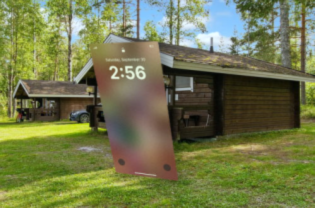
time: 2:56
